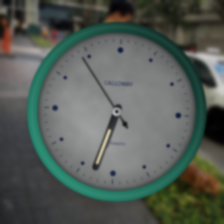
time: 6:32:54
